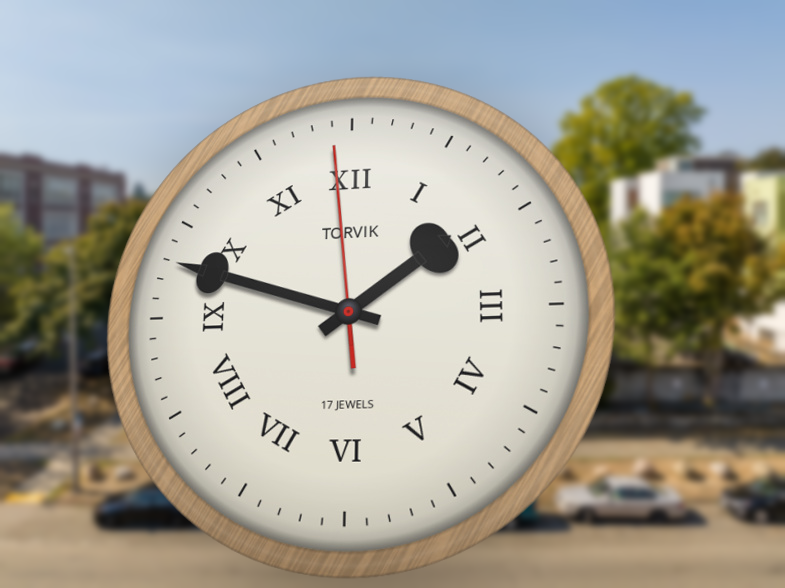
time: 1:47:59
